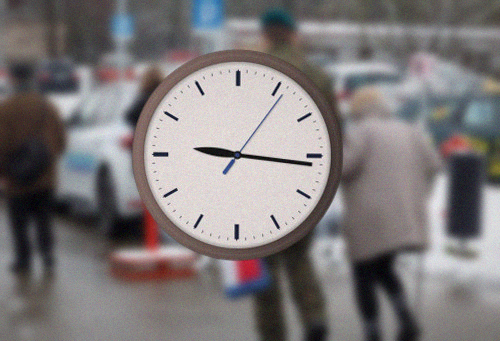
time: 9:16:06
